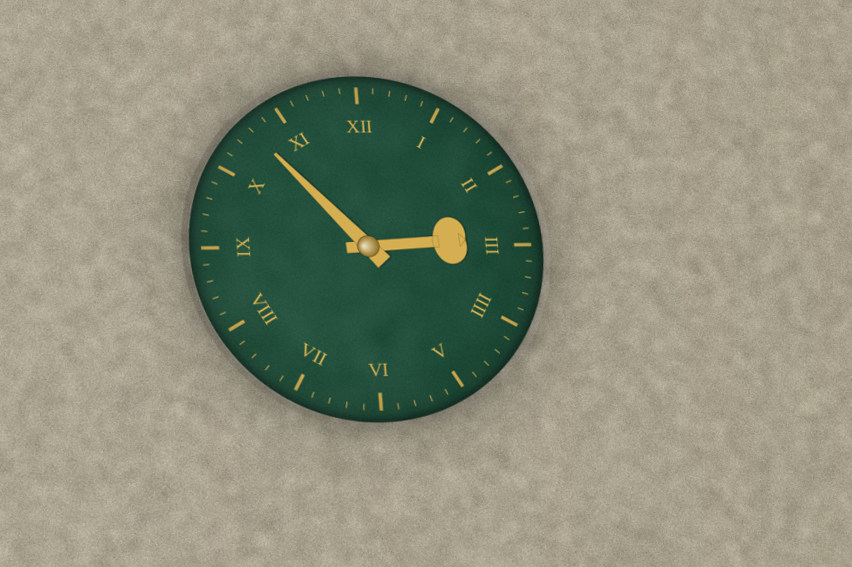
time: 2:53
